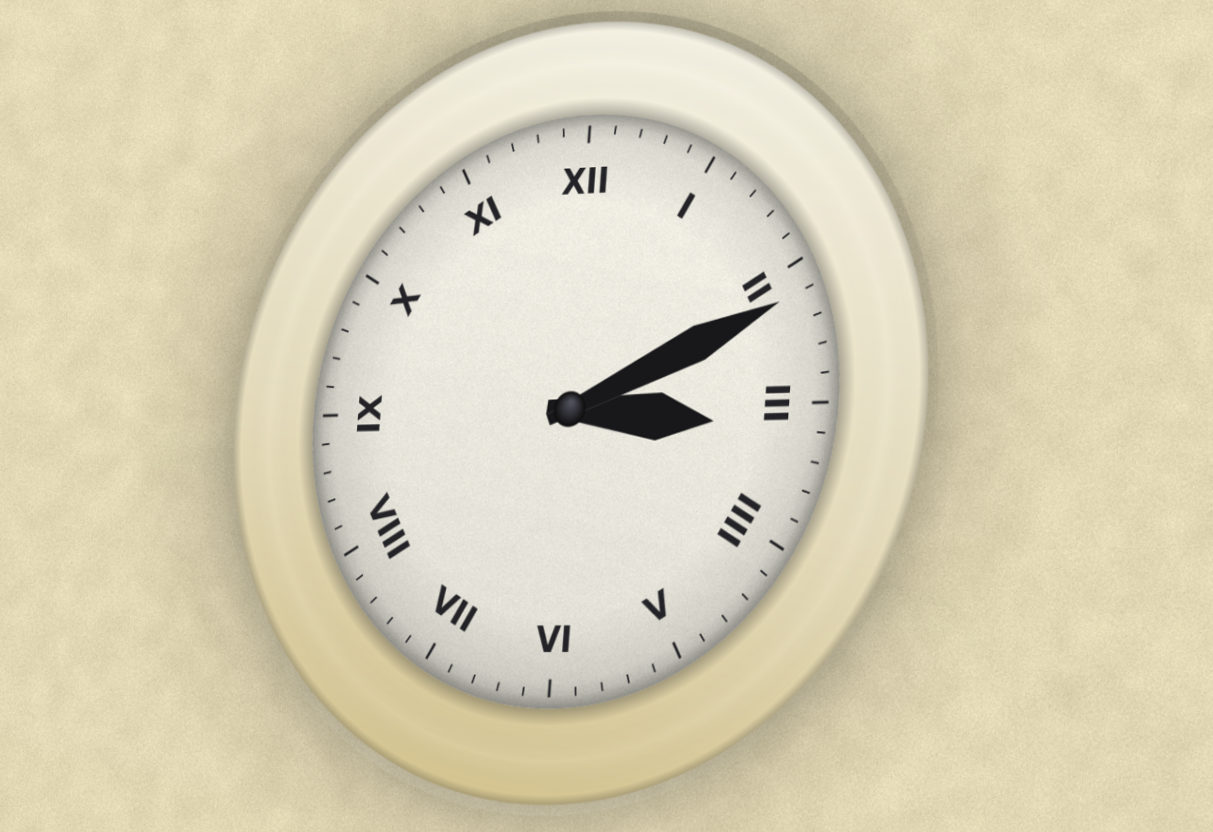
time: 3:11
